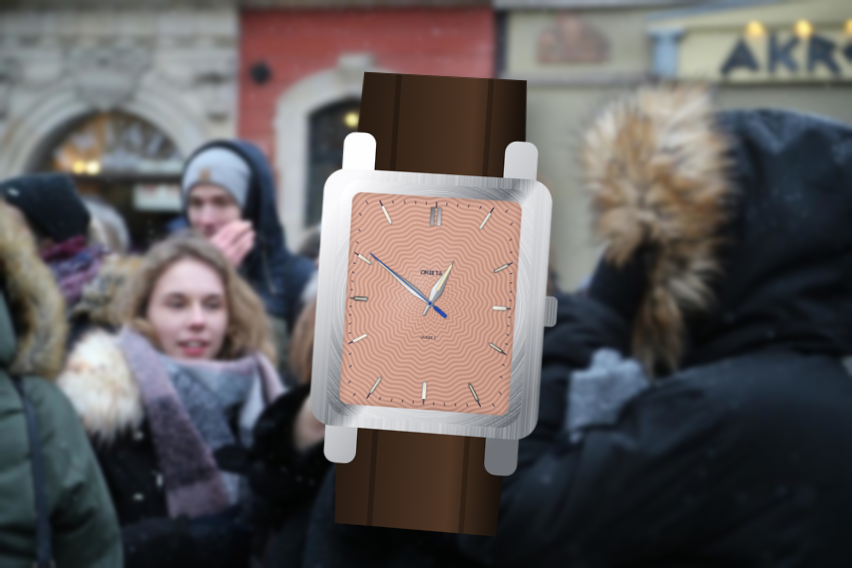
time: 12:50:51
